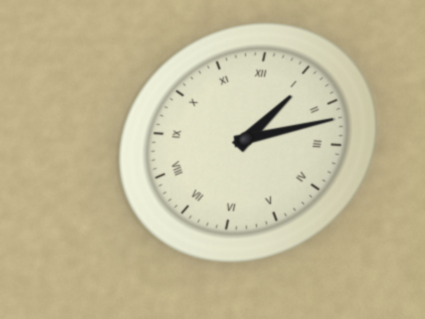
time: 1:12
